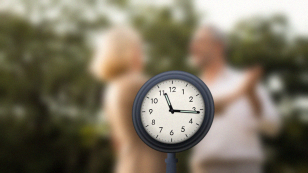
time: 11:16
